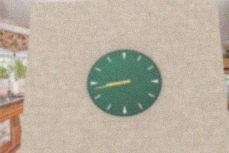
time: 8:43
